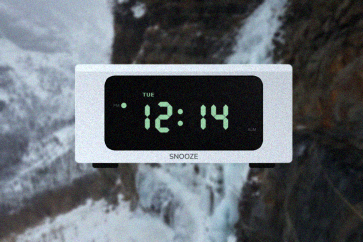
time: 12:14
